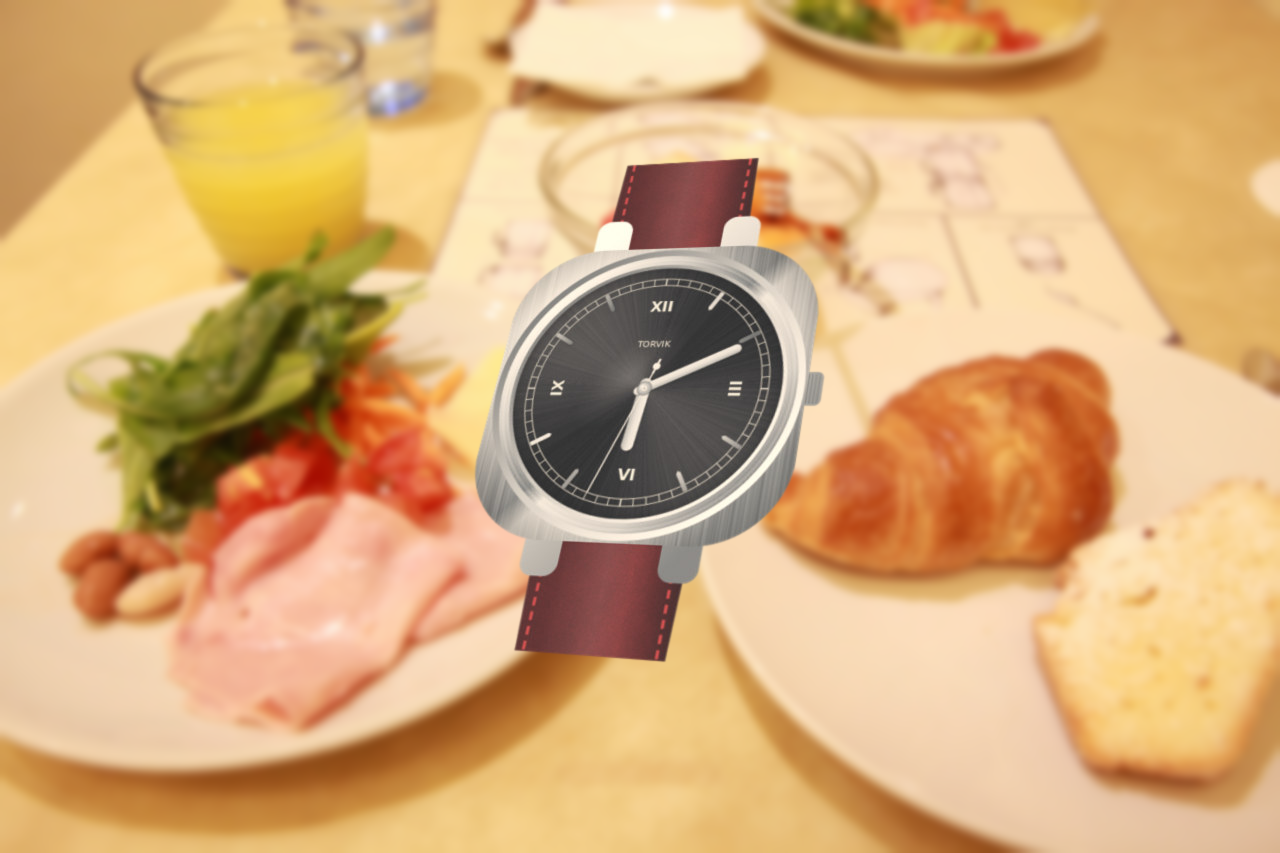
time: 6:10:33
